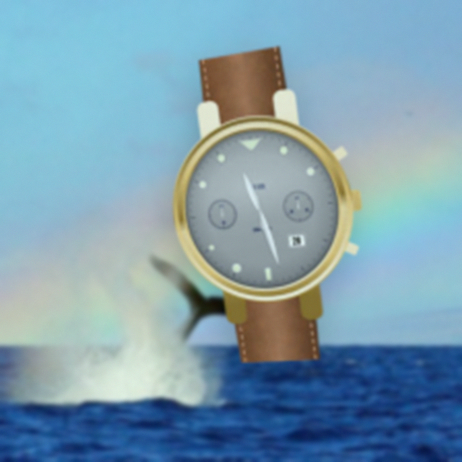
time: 11:28
